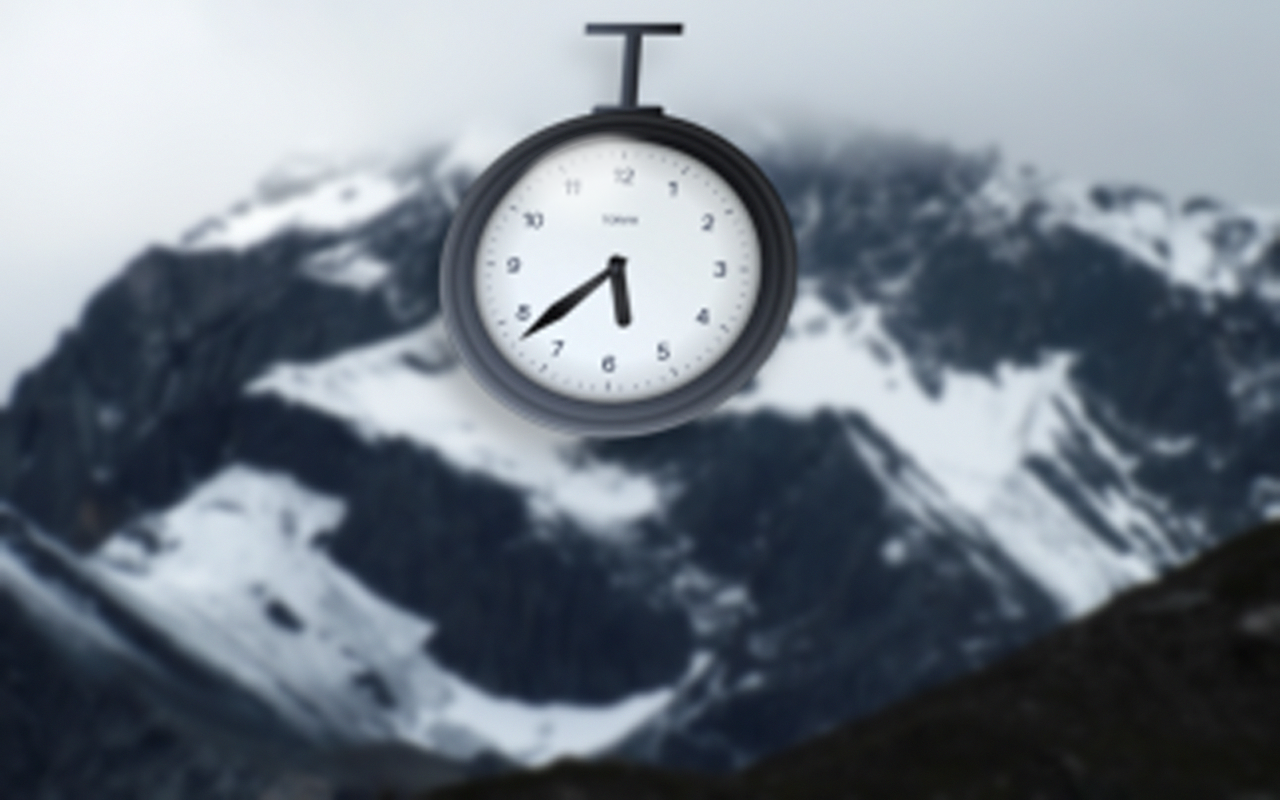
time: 5:38
